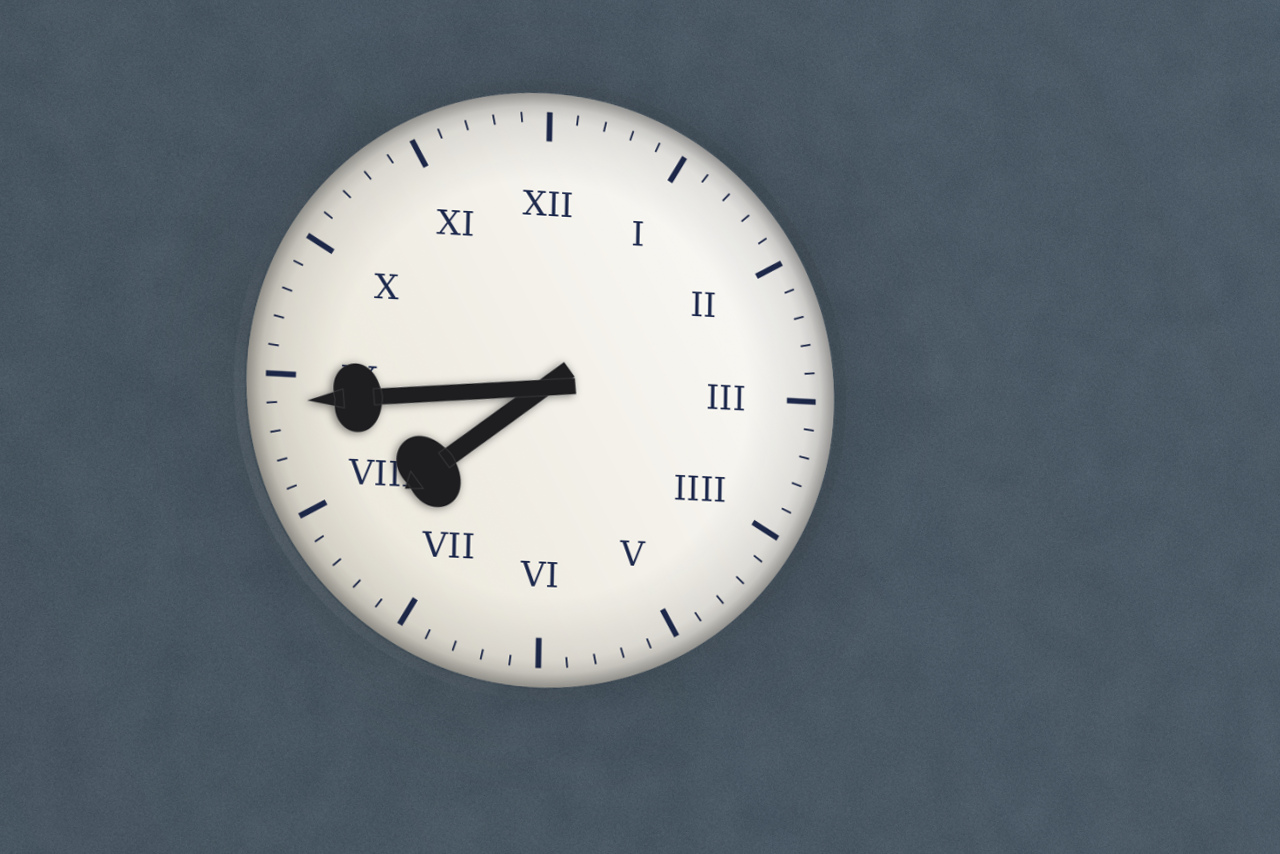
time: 7:44
